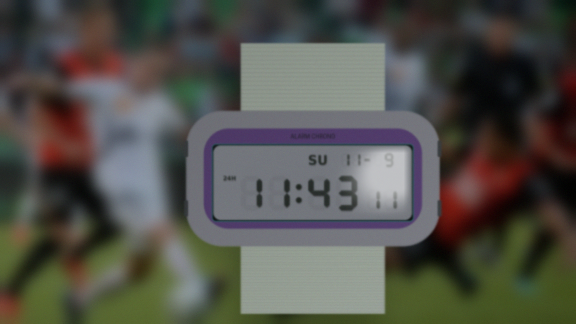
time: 11:43:11
